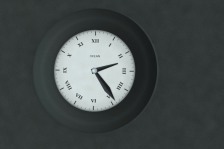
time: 2:24
